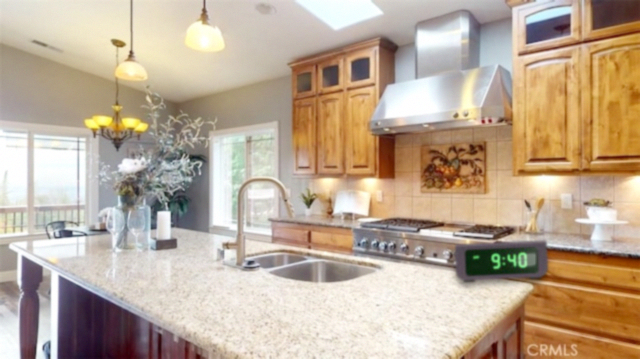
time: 9:40
